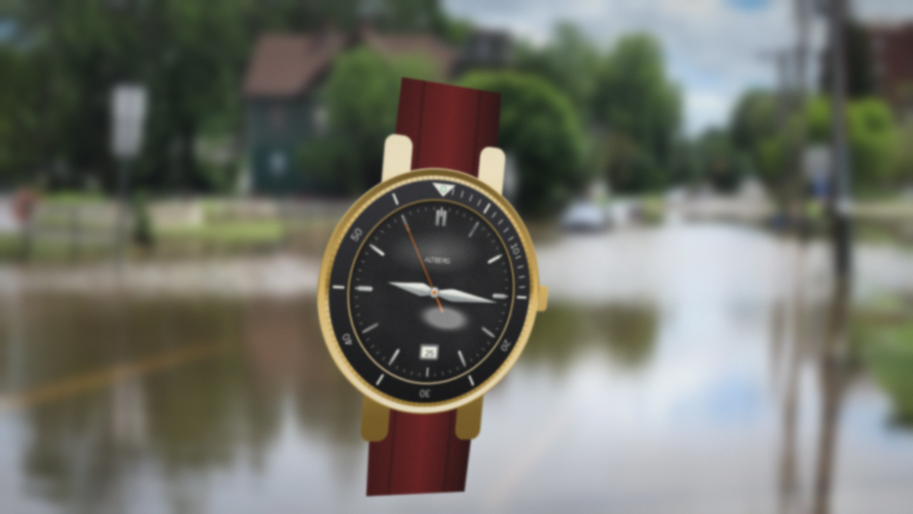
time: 9:15:55
